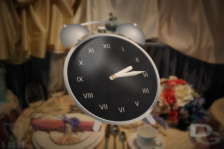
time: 2:14
